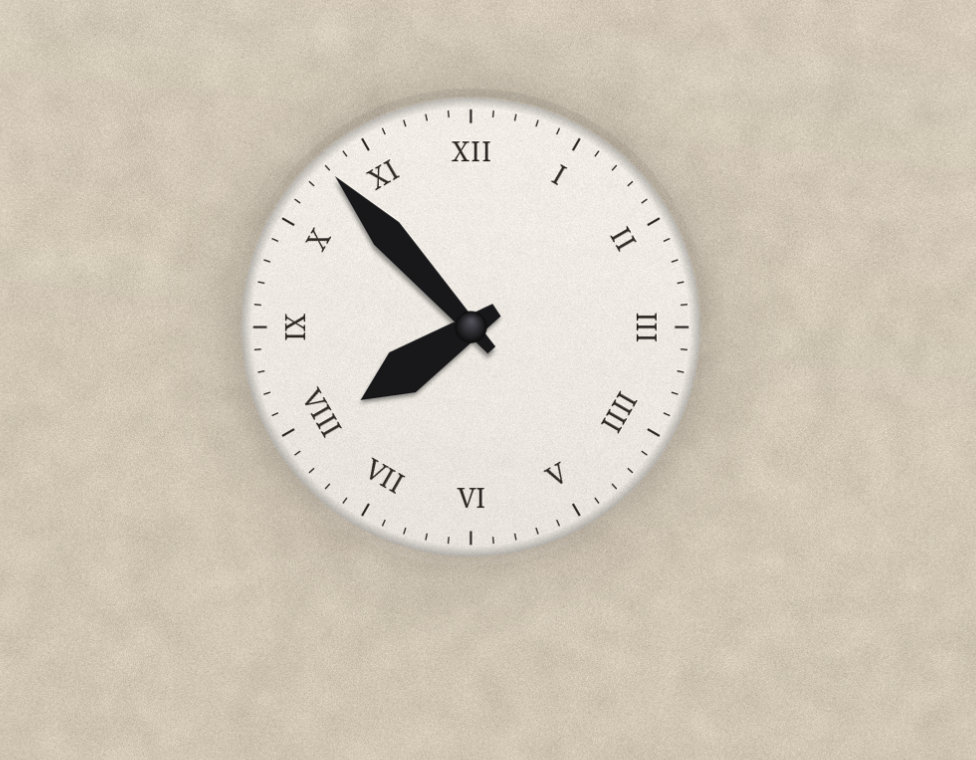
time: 7:53
